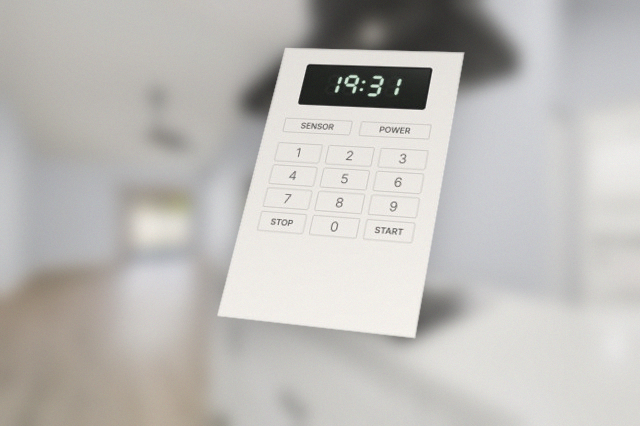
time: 19:31
